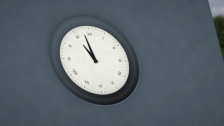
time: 10:58
